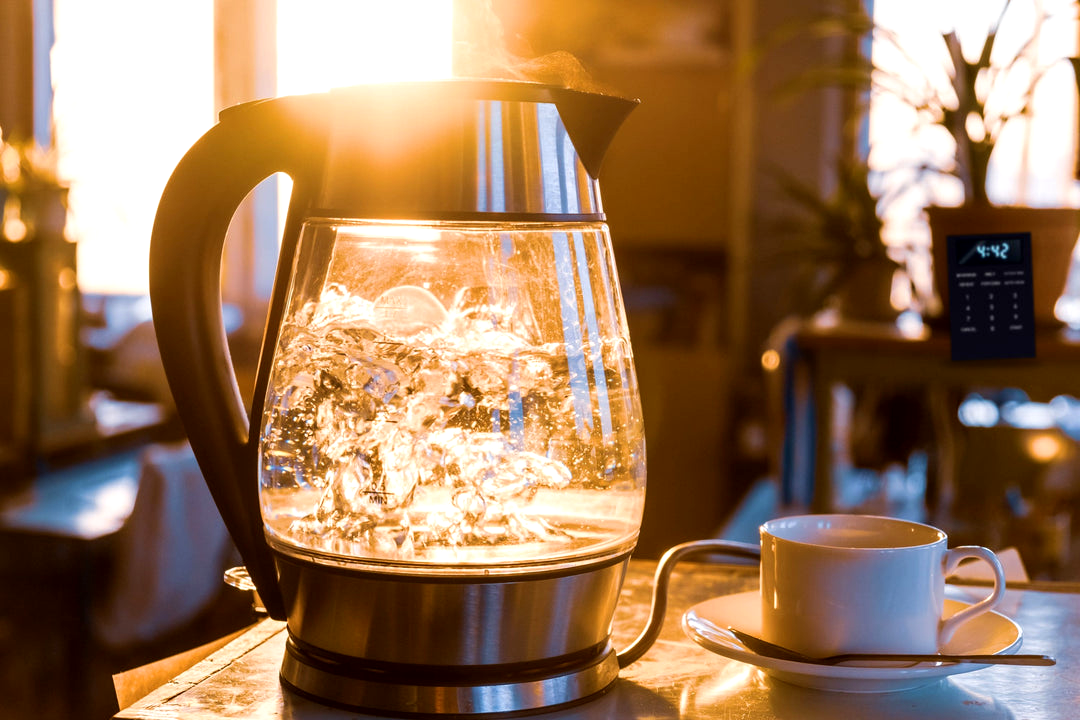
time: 4:42
